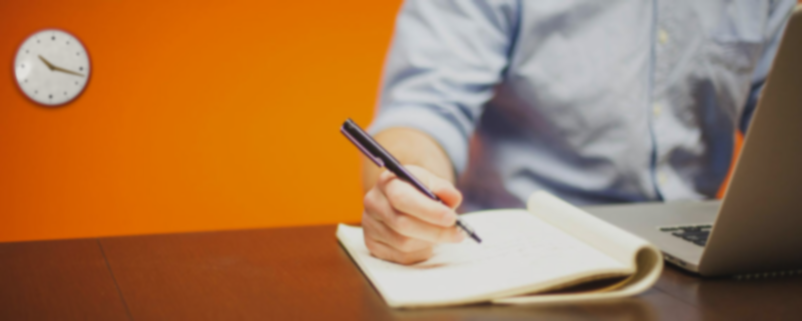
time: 10:17
